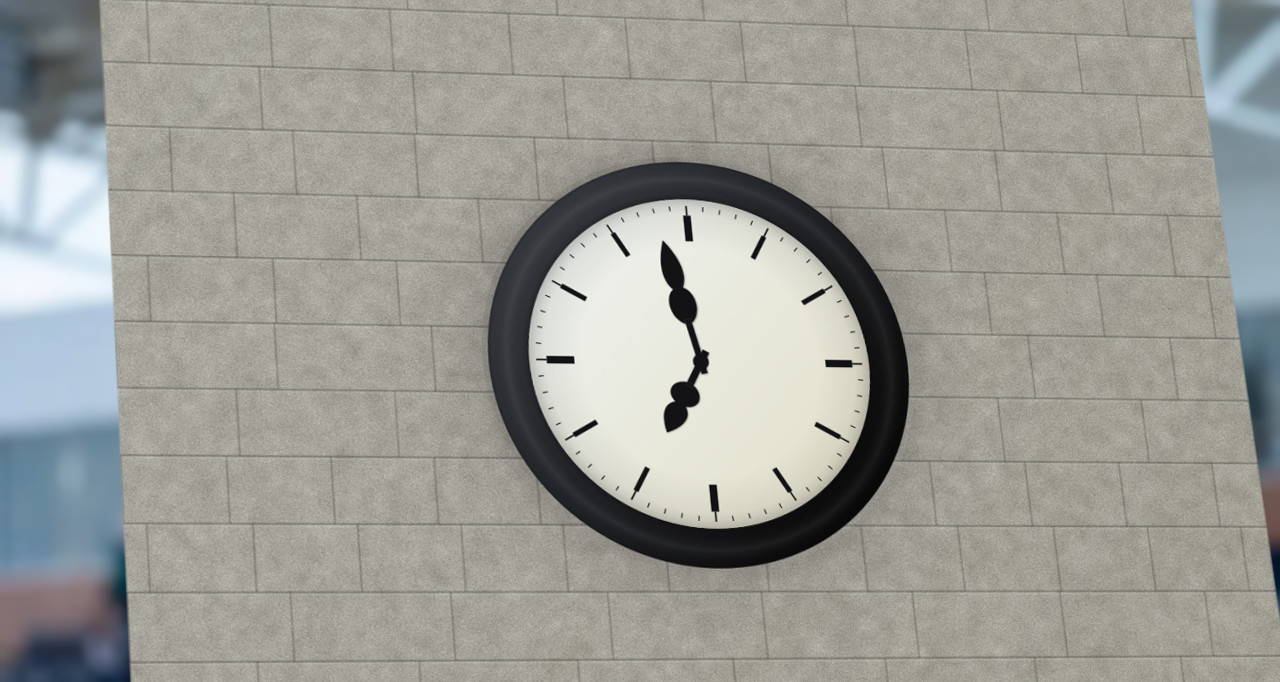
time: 6:58
